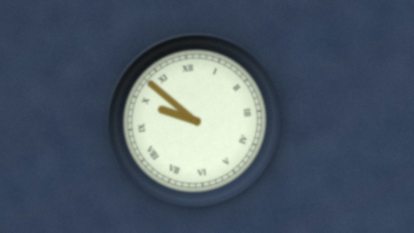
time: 9:53
